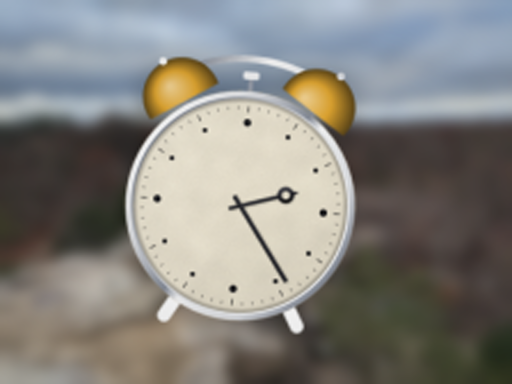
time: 2:24
